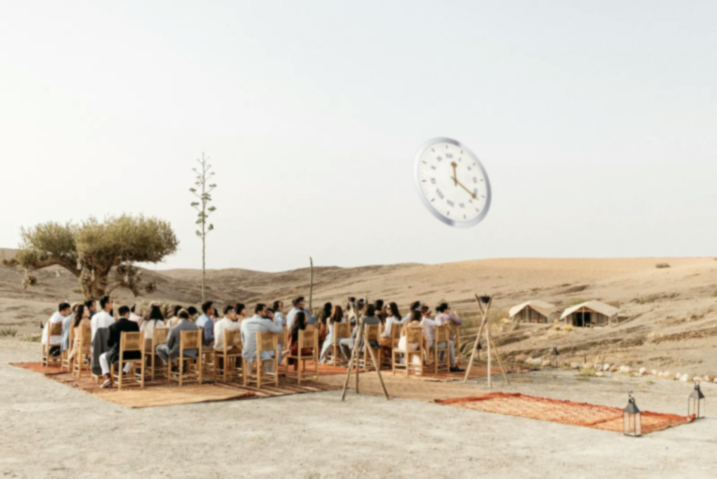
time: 12:22
